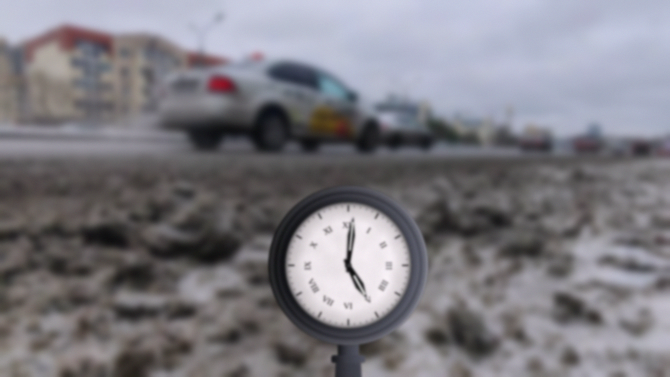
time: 5:01
